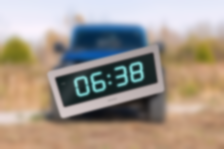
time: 6:38
